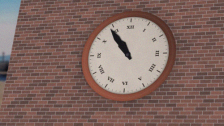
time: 10:54
